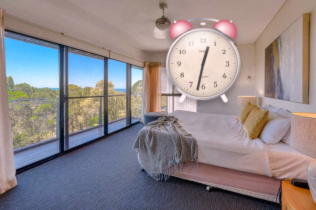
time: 12:32
